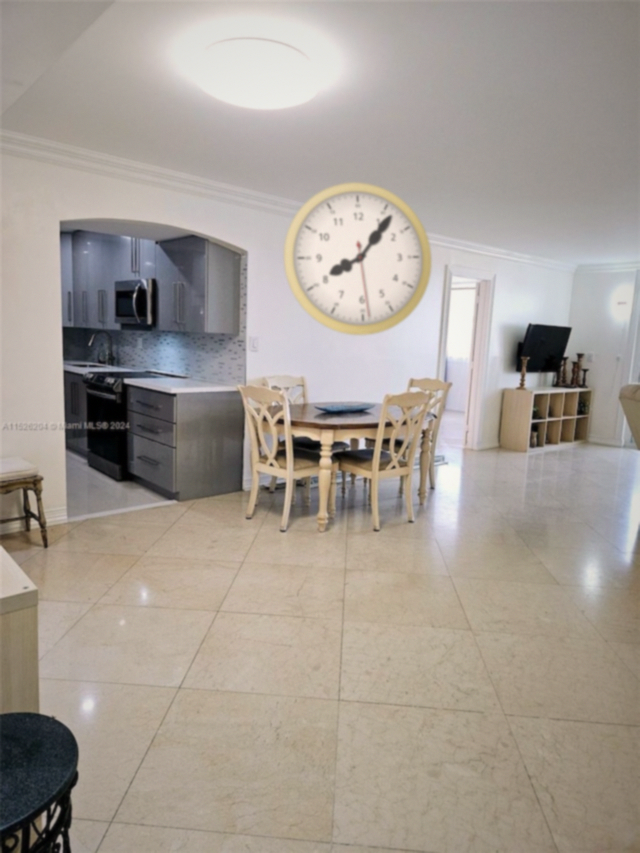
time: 8:06:29
